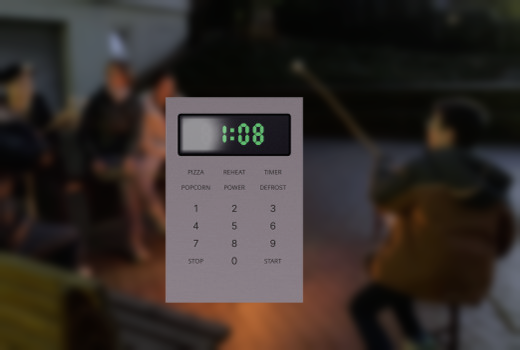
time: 1:08
